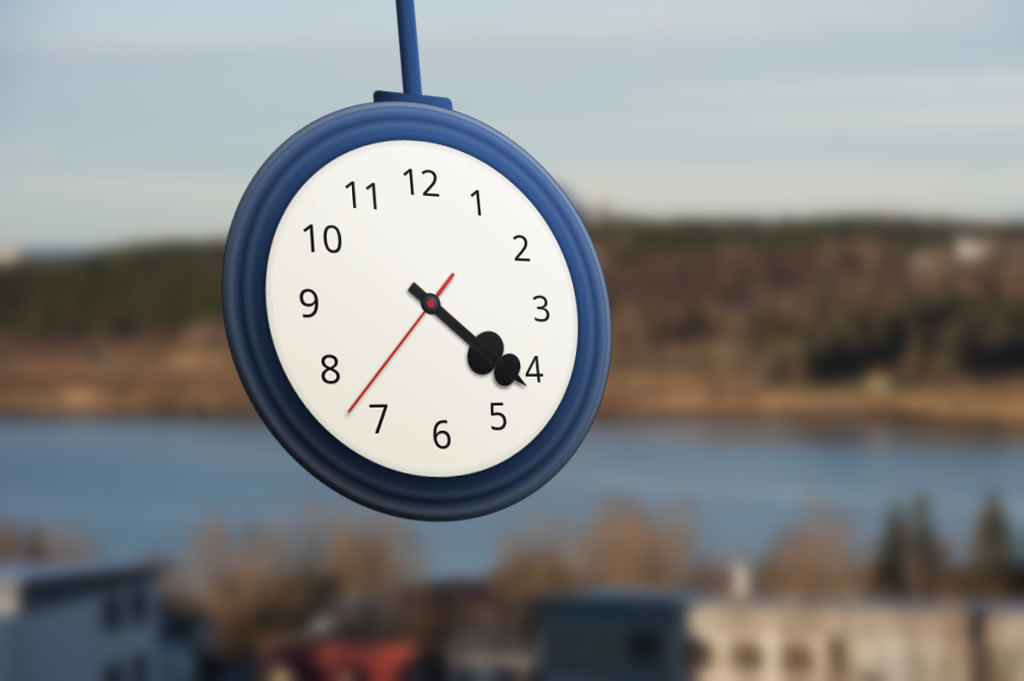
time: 4:21:37
